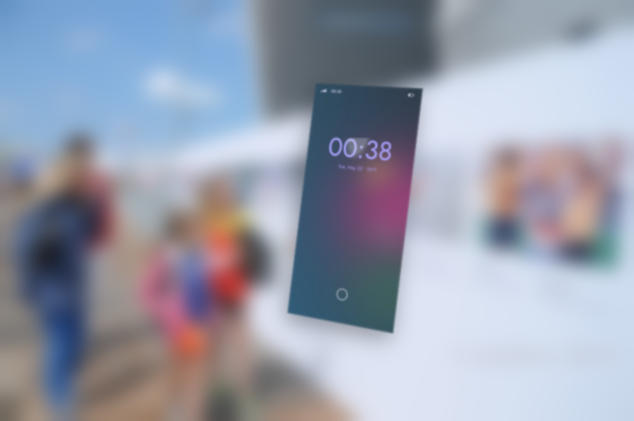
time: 0:38
